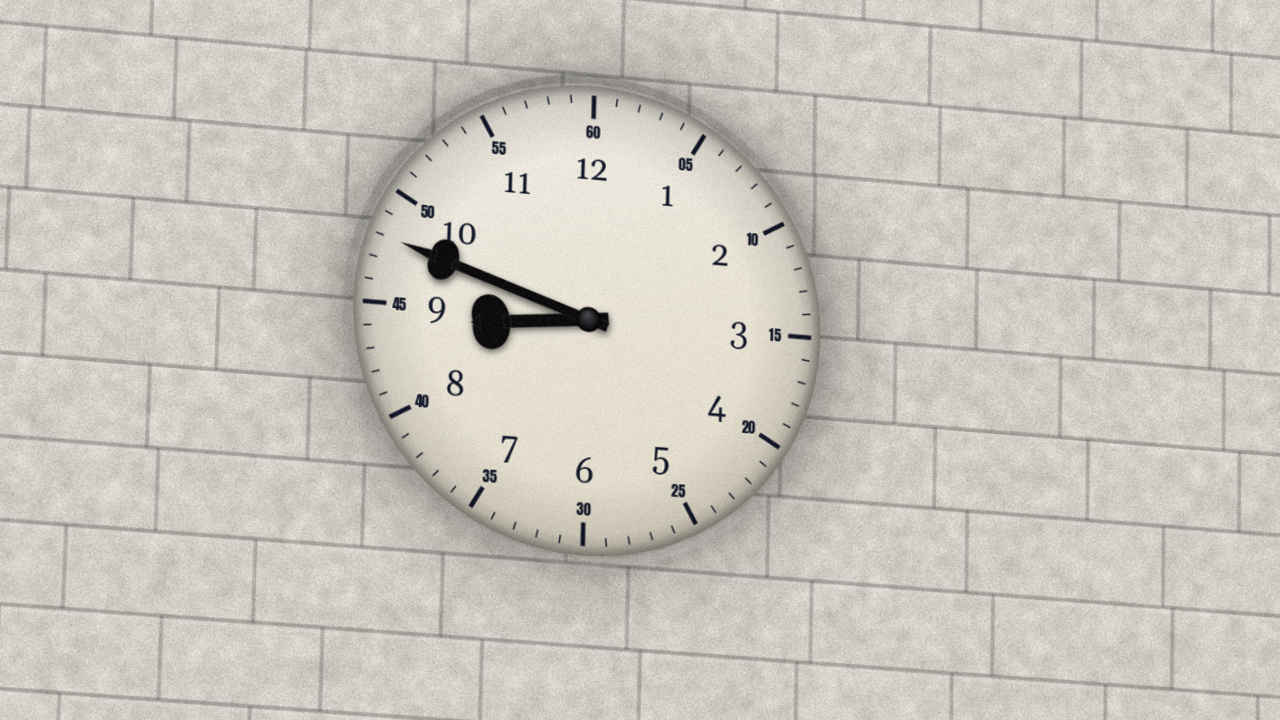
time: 8:48
